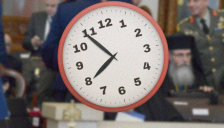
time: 7:54
